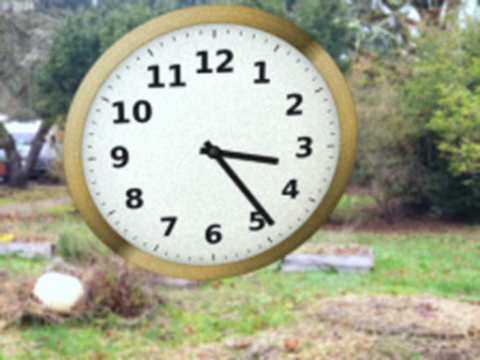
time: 3:24
